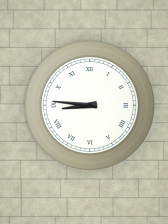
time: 8:46
